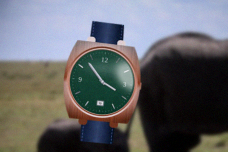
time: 3:53
